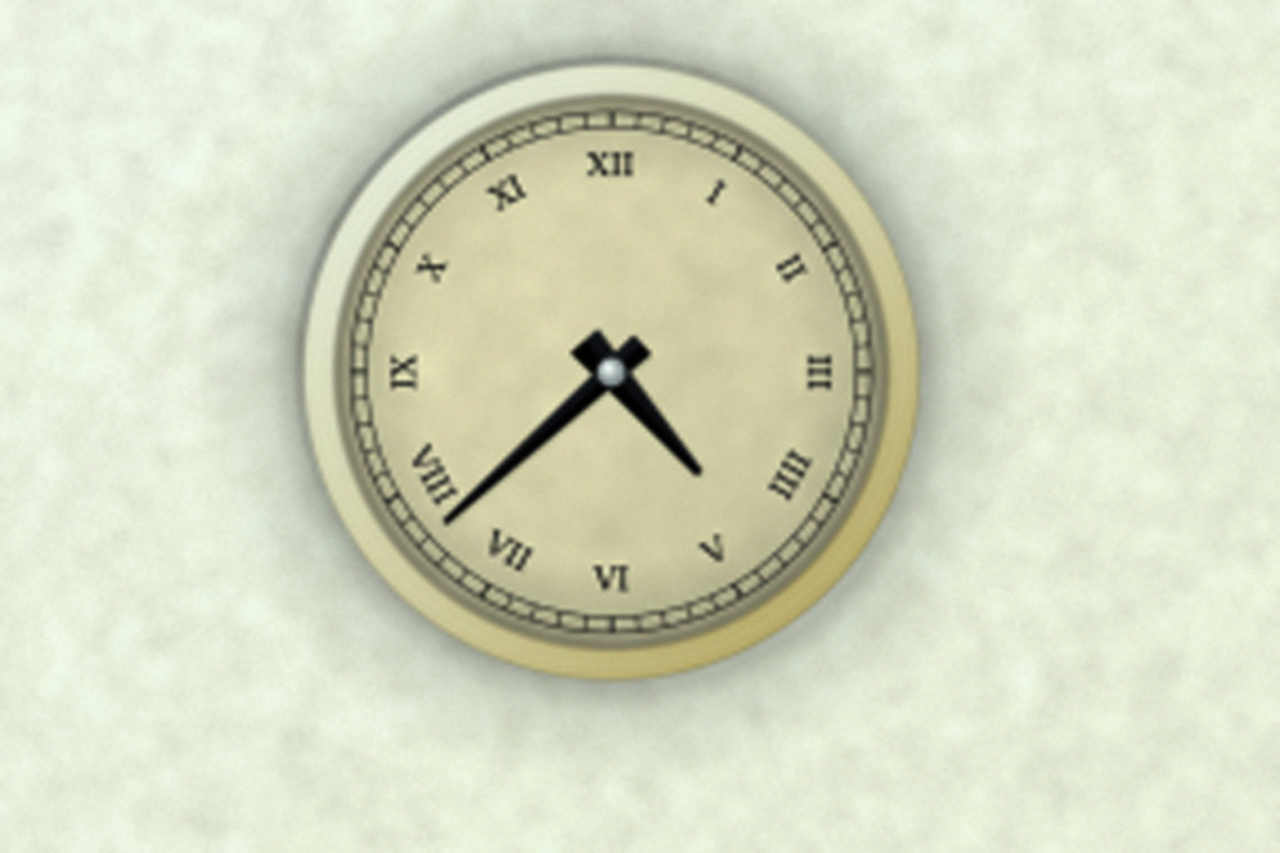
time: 4:38
